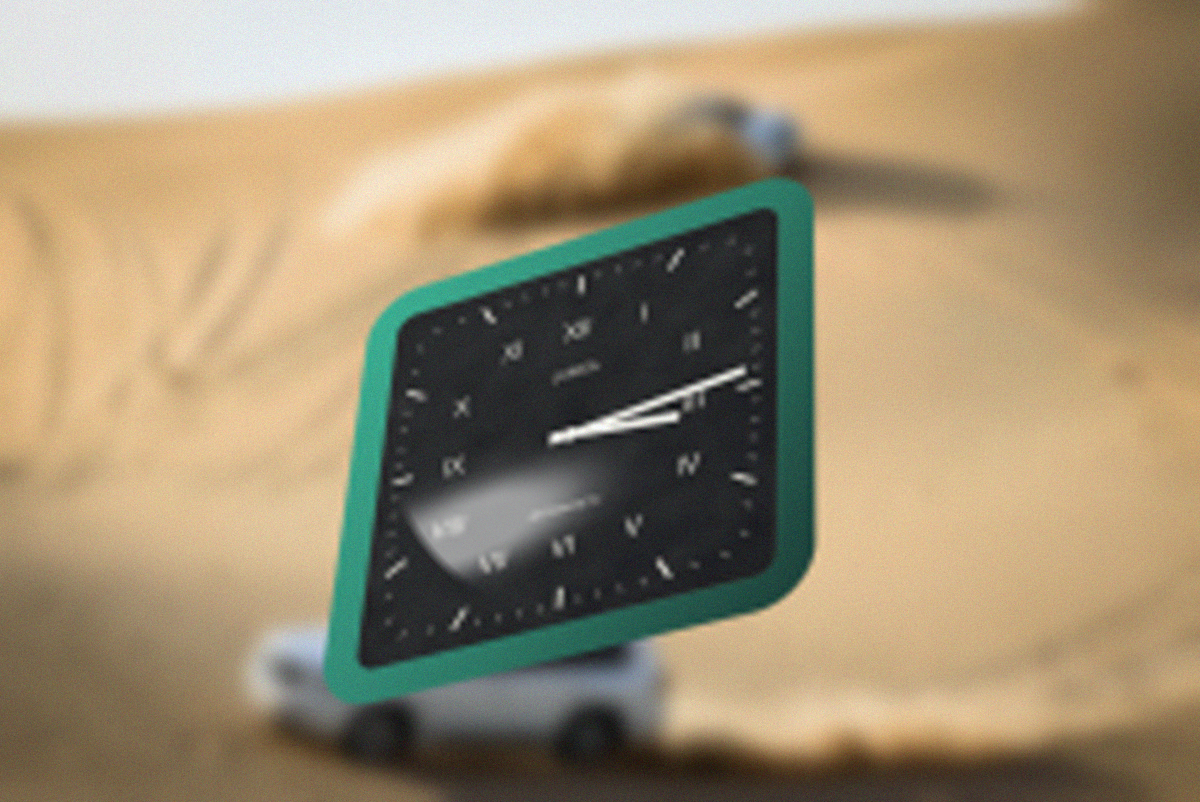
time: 3:14
